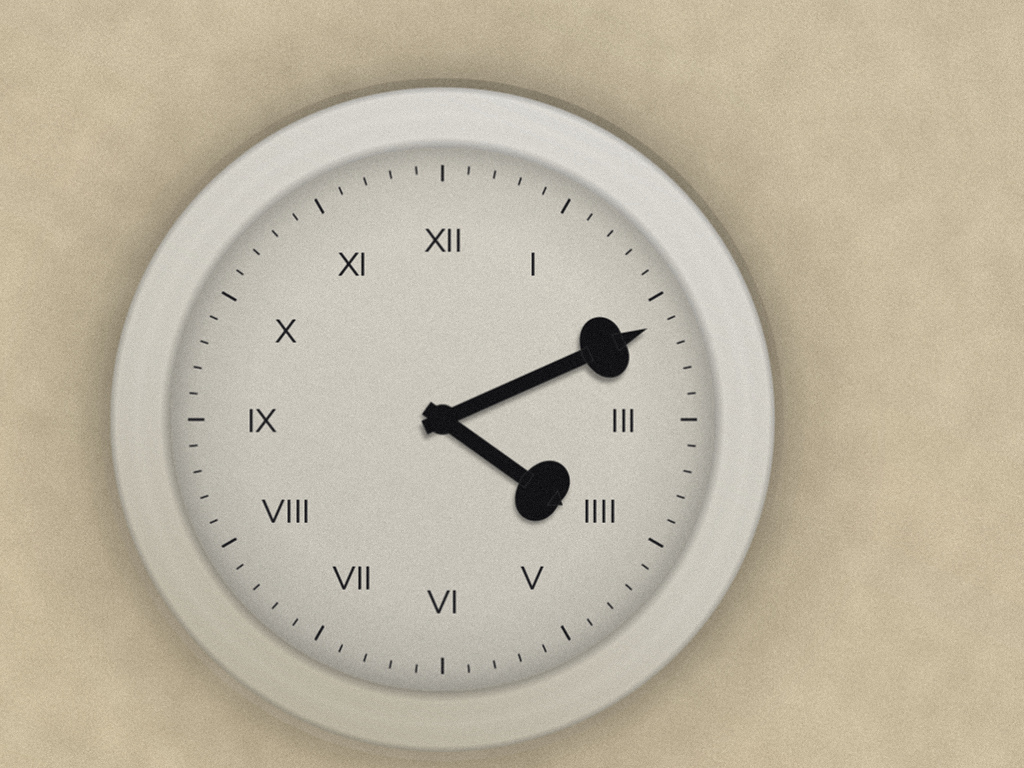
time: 4:11
